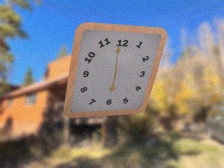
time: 5:59
